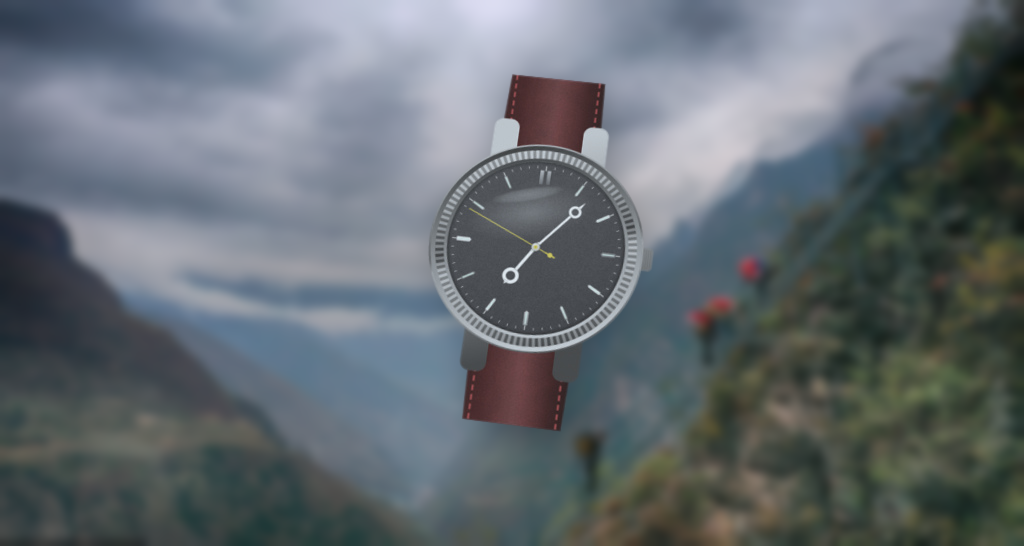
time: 7:06:49
